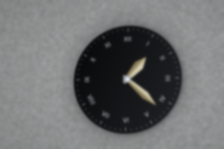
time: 1:22
